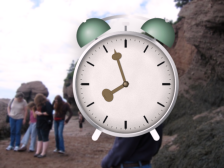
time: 7:57
